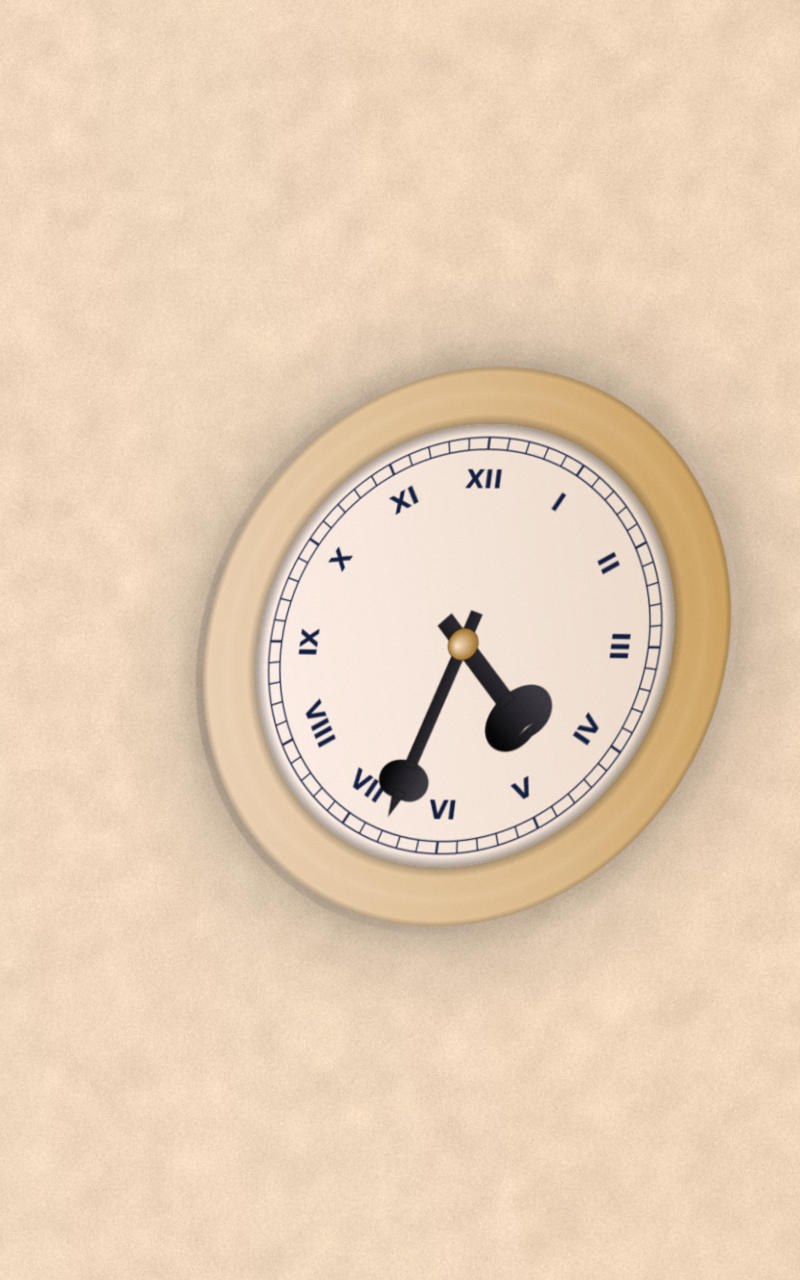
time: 4:33
